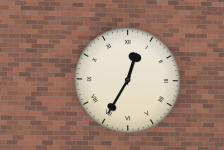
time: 12:35
